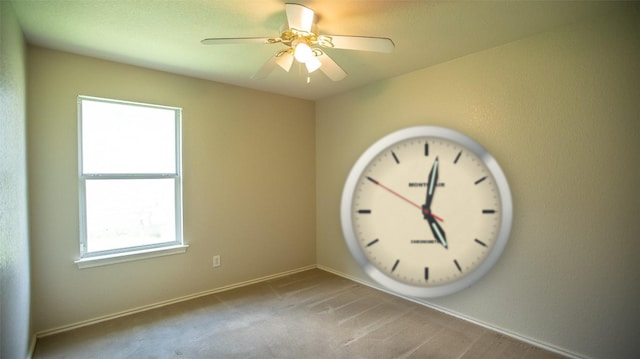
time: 5:01:50
